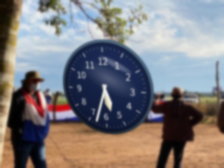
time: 5:33
